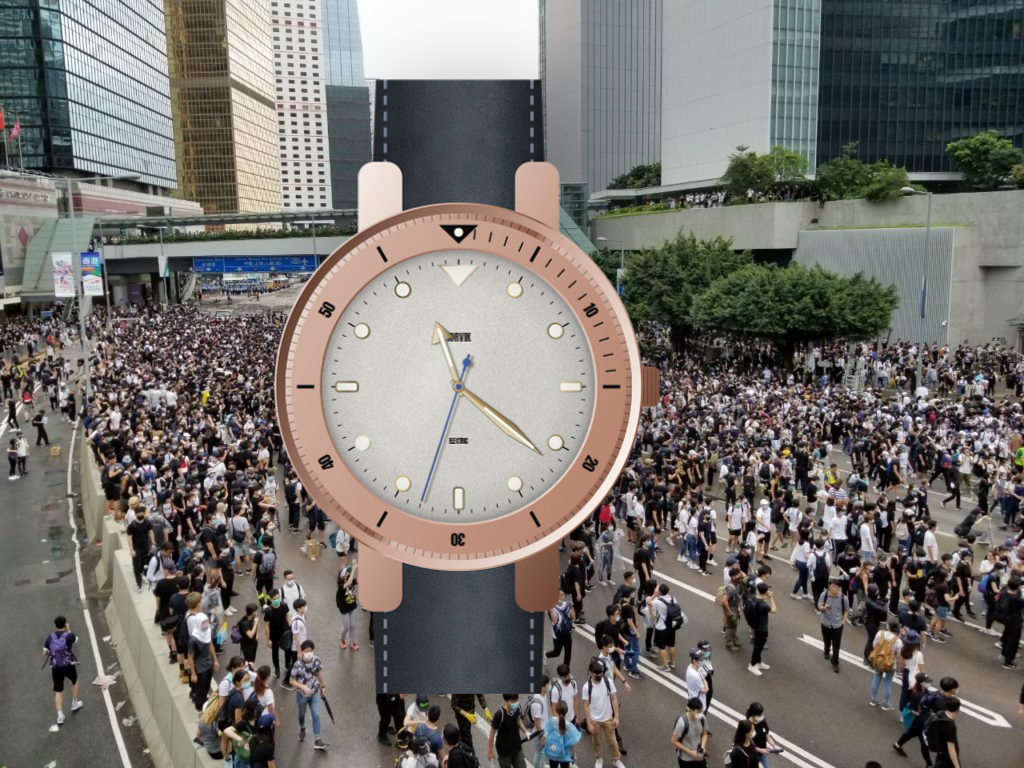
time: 11:21:33
